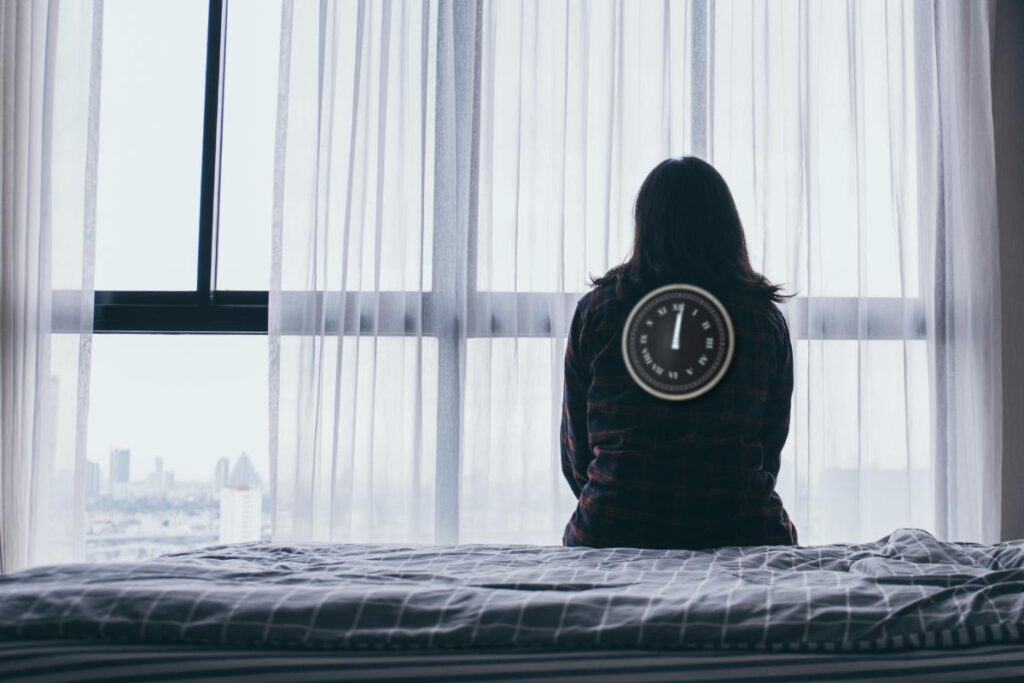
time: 12:01
